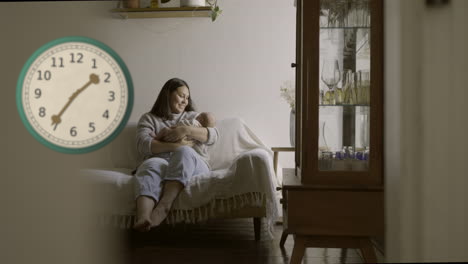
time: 1:36
